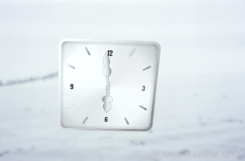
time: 5:59
